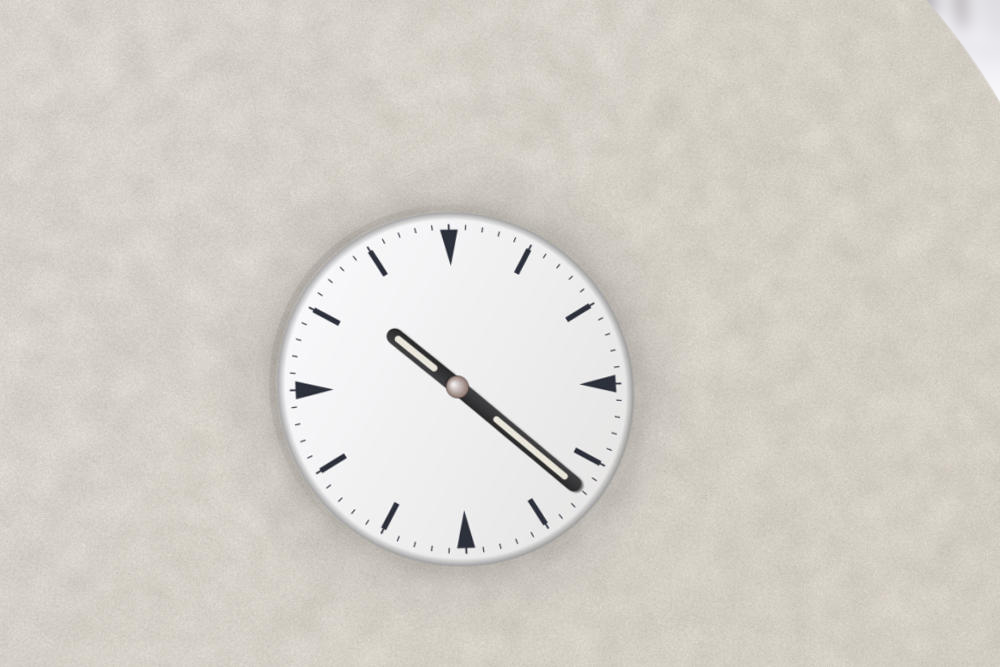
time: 10:22
